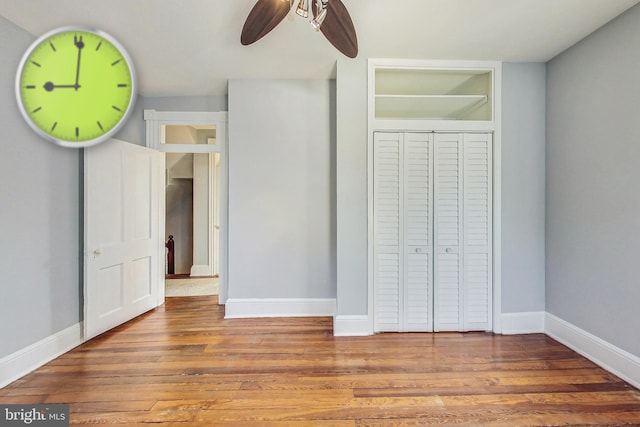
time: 9:01
